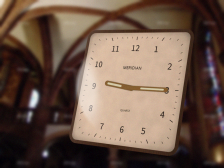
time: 9:15
